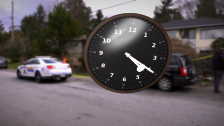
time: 4:20
